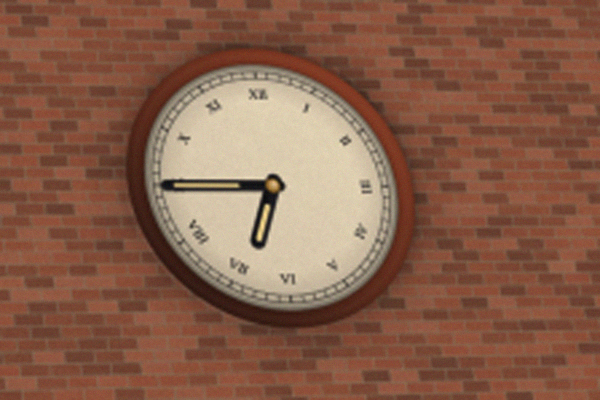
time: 6:45
